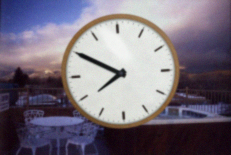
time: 7:50
